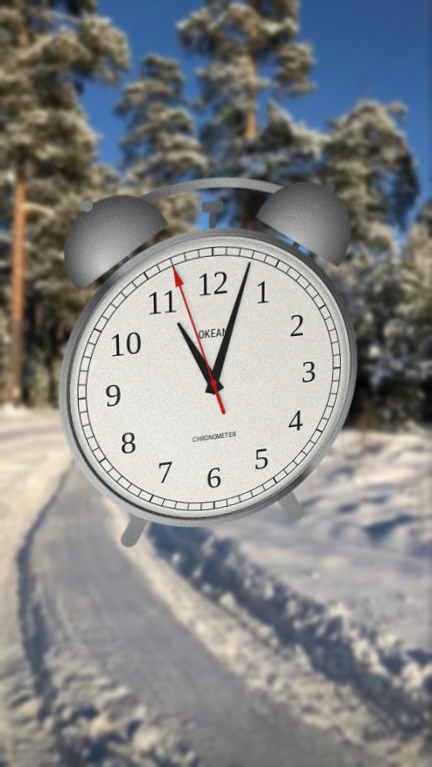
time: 11:02:57
